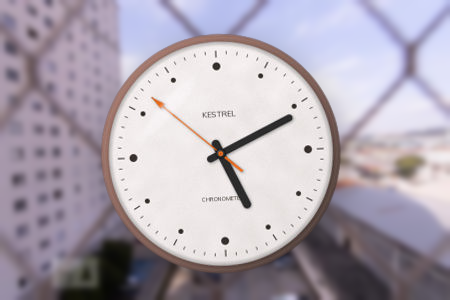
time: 5:10:52
